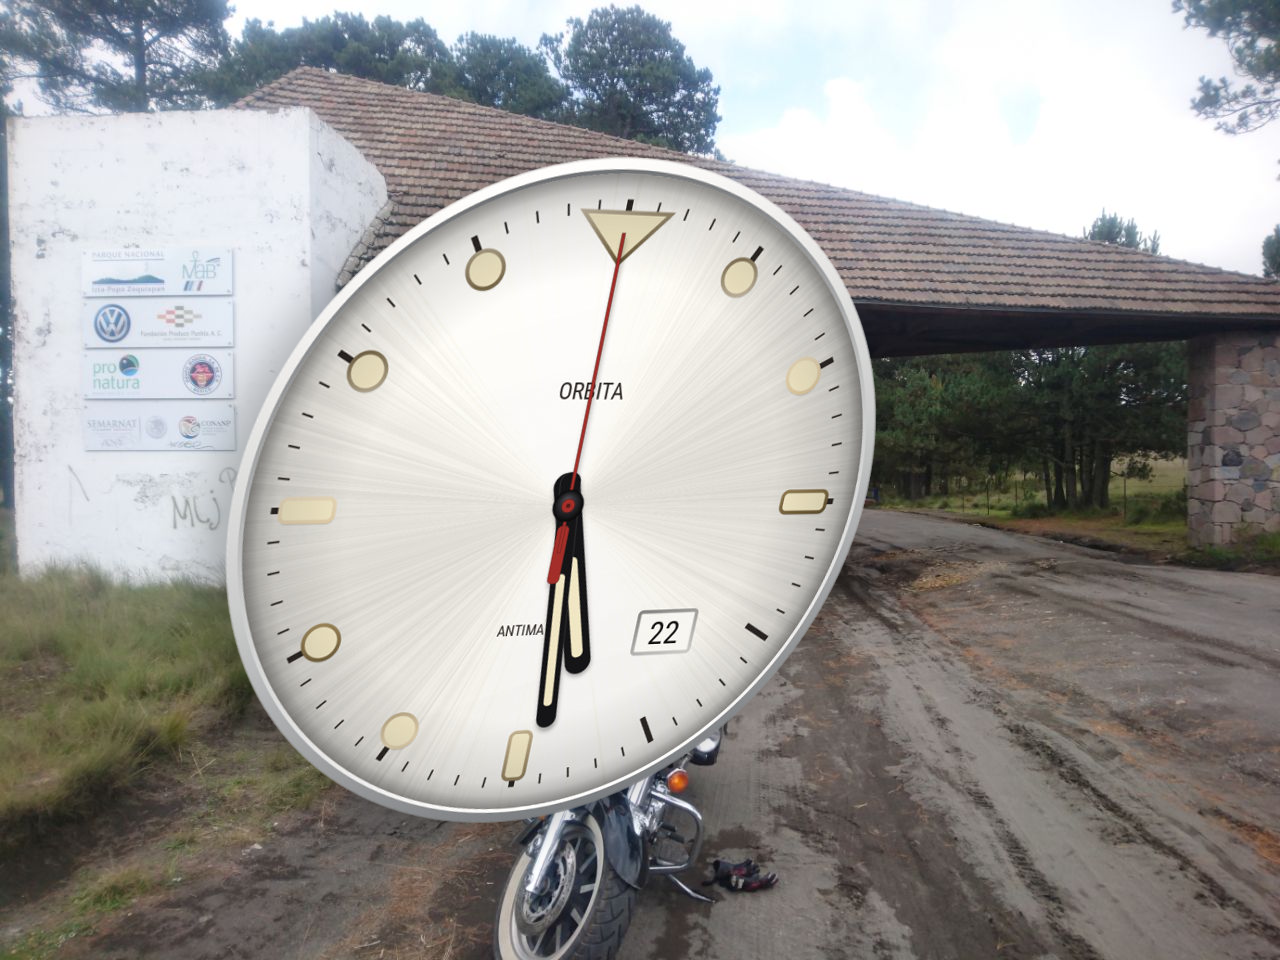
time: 5:29:00
